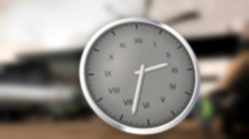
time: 2:33
